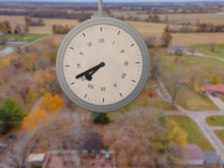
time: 7:41
